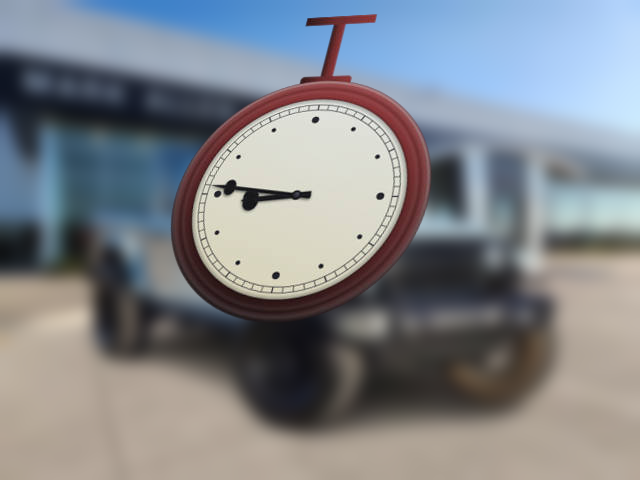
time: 8:46
